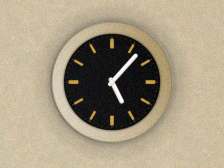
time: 5:07
